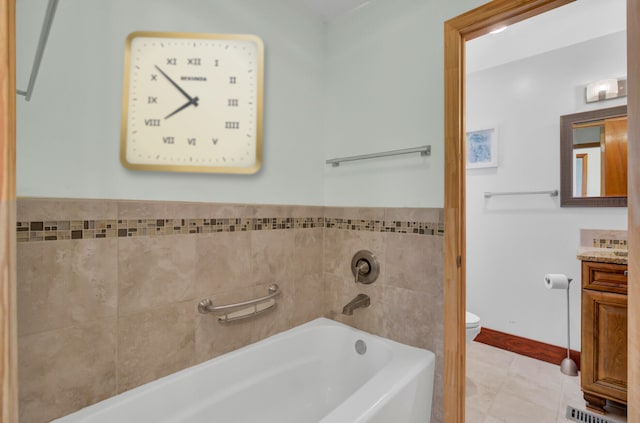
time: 7:52
